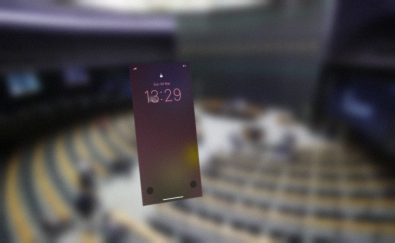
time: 13:29
